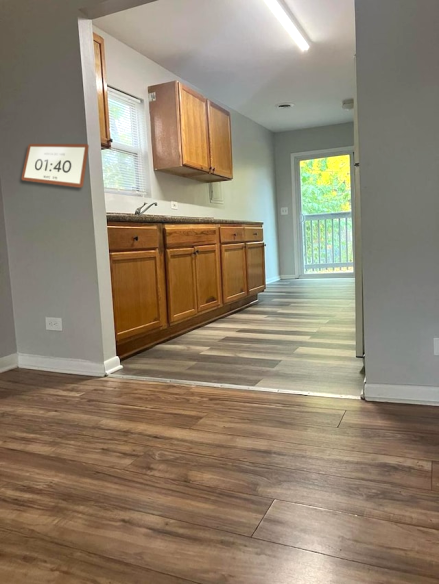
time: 1:40
